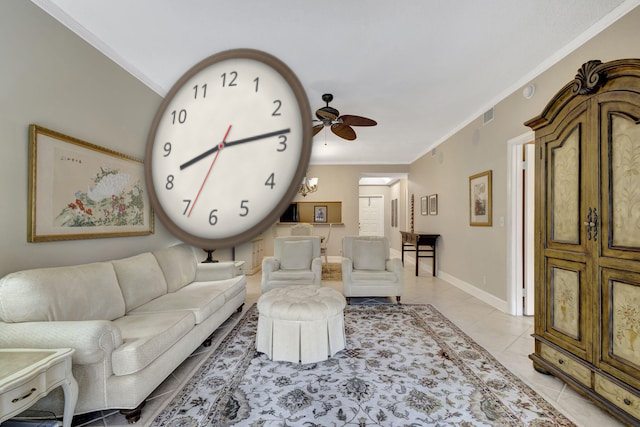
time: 8:13:34
